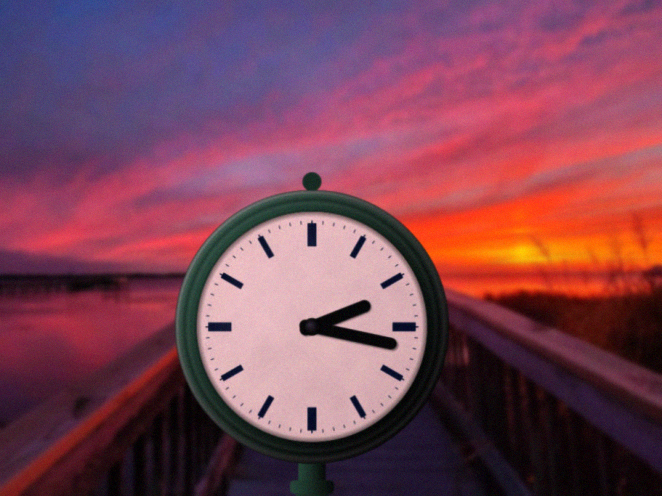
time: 2:17
